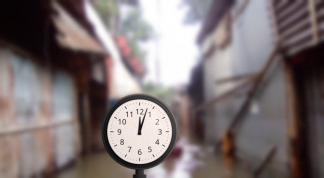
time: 12:03
